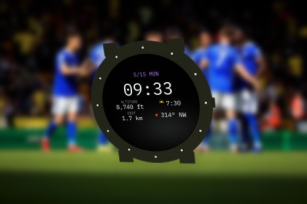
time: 9:33
